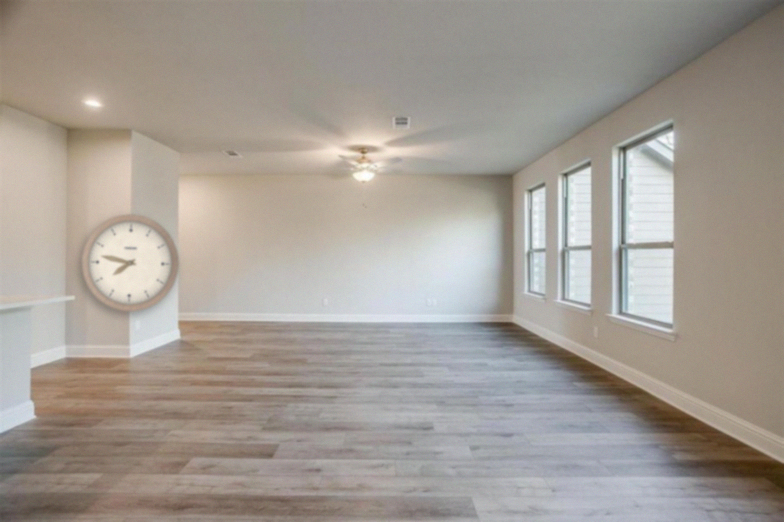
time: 7:47
